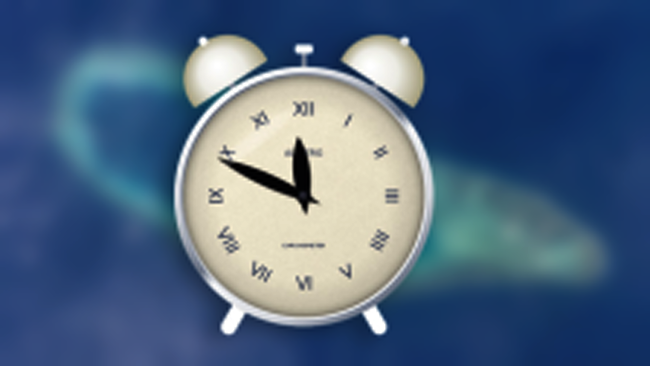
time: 11:49
